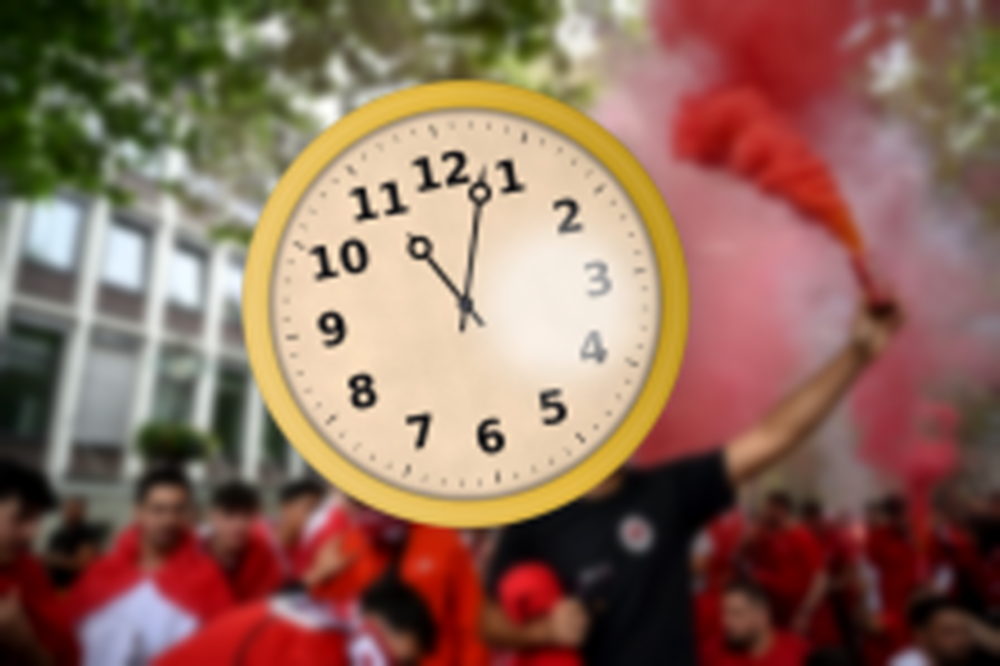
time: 11:03
